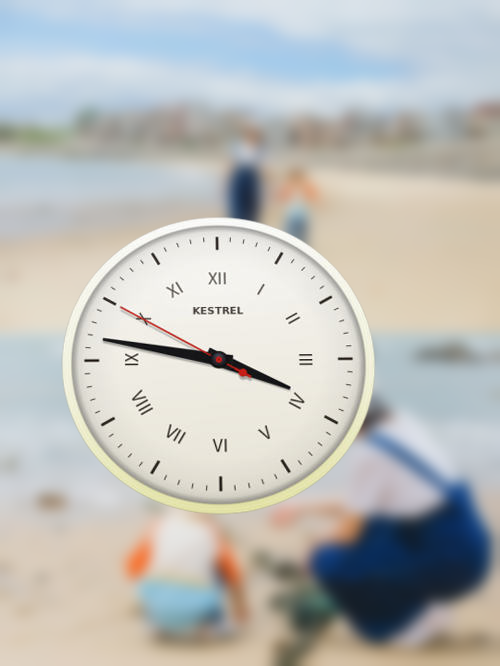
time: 3:46:50
